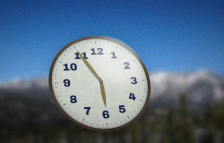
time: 5:55
